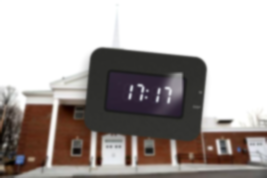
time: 17:17
